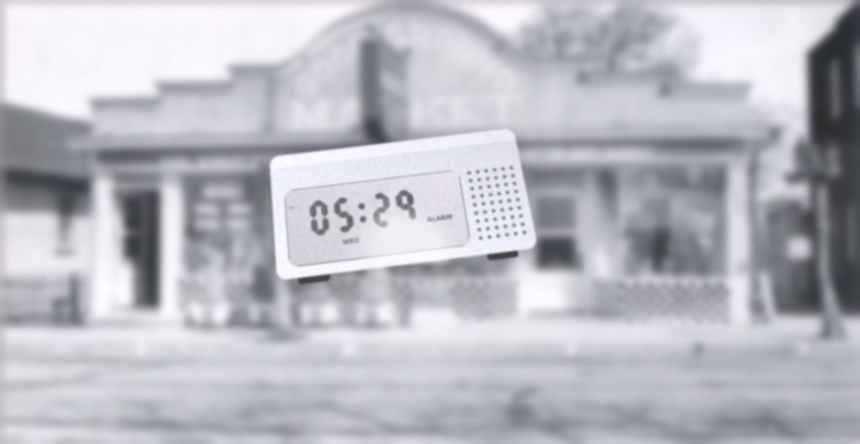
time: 5:29
